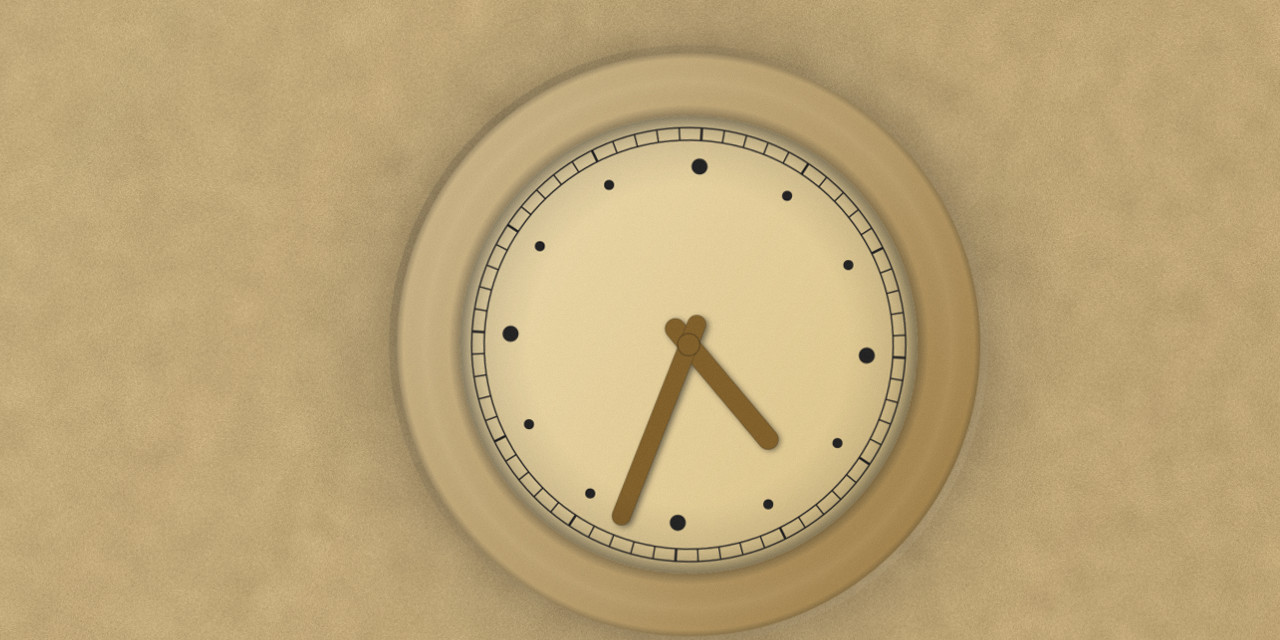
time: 4:33
